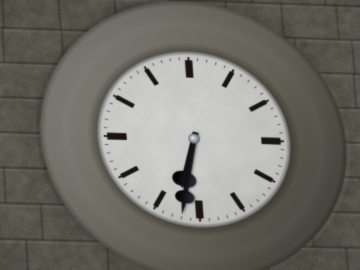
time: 6:32
